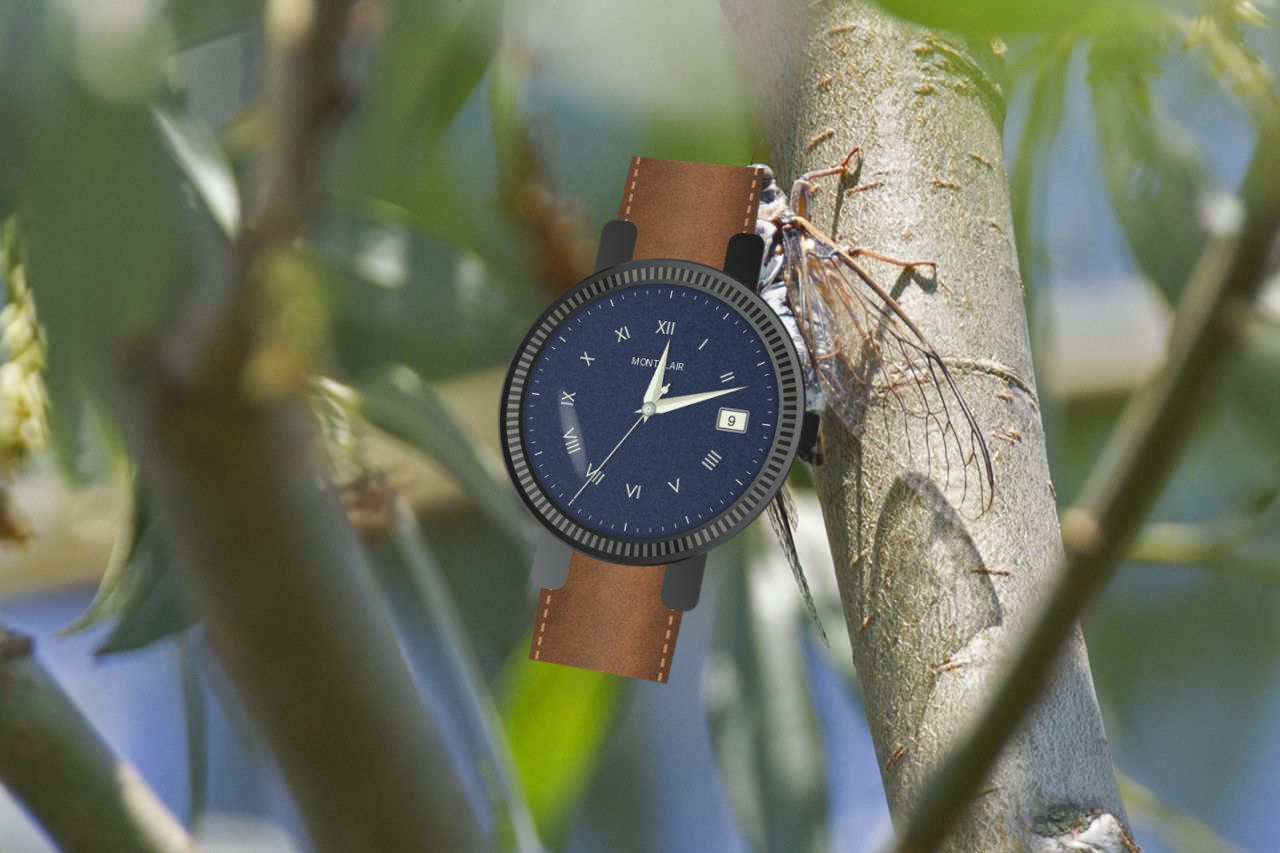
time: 12:11:35
